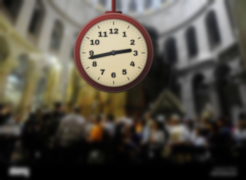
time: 2:43
